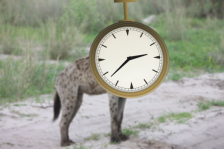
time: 2:38
